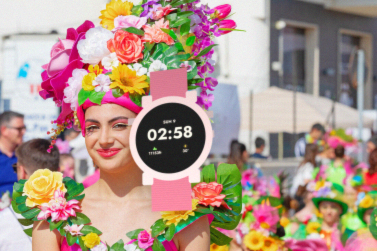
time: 2:58
